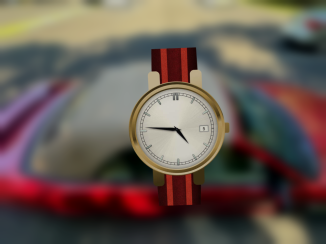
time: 4:46
